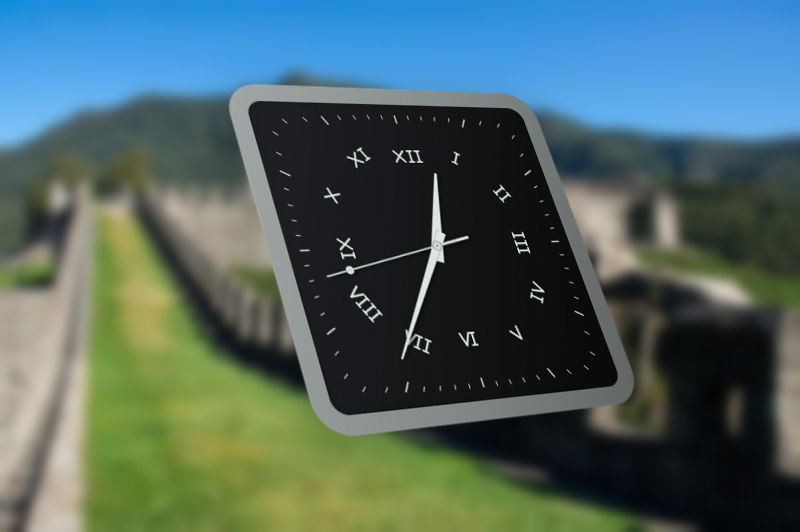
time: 12:35:43
